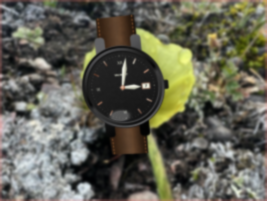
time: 3:02
